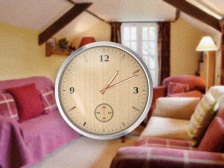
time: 1:11
